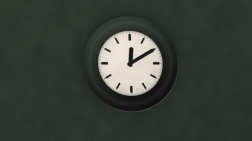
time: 12:10
